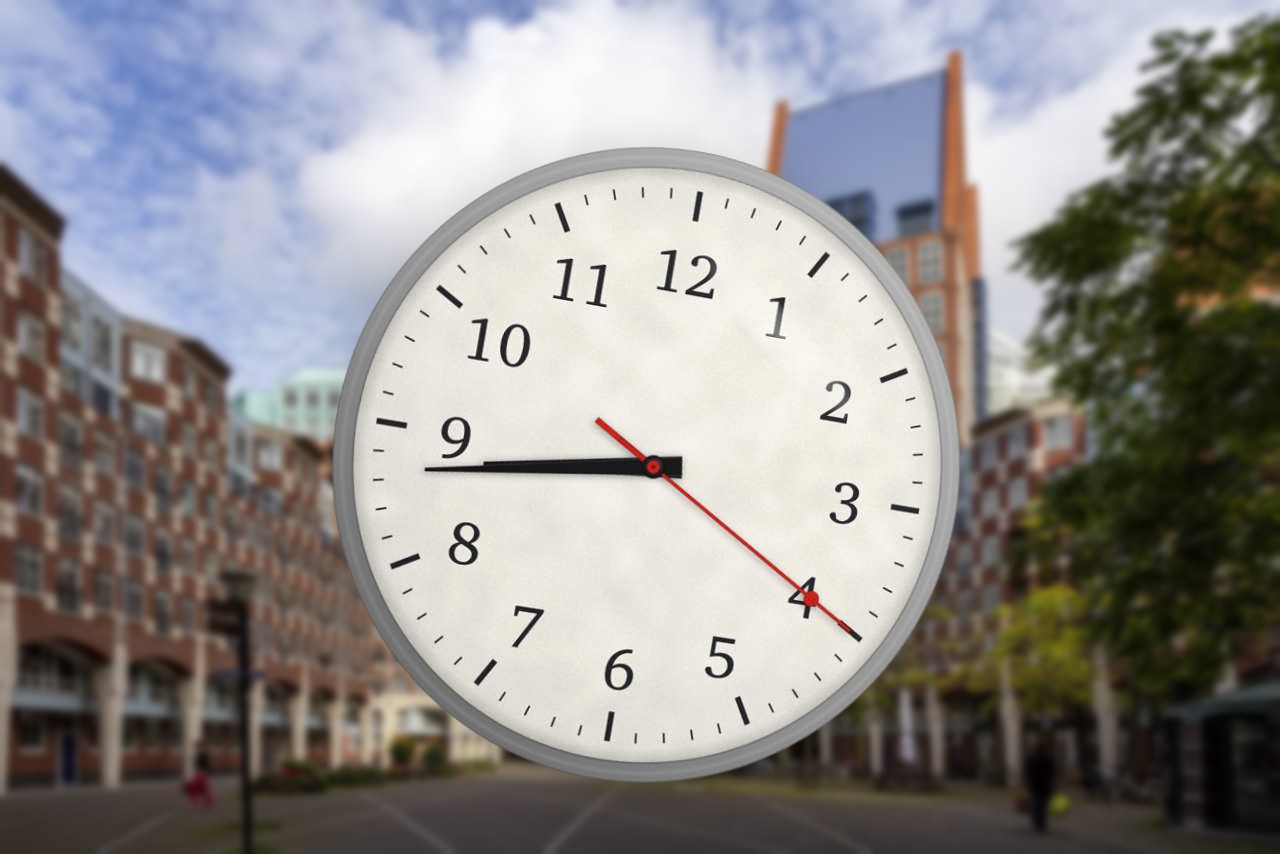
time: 8:43:20
